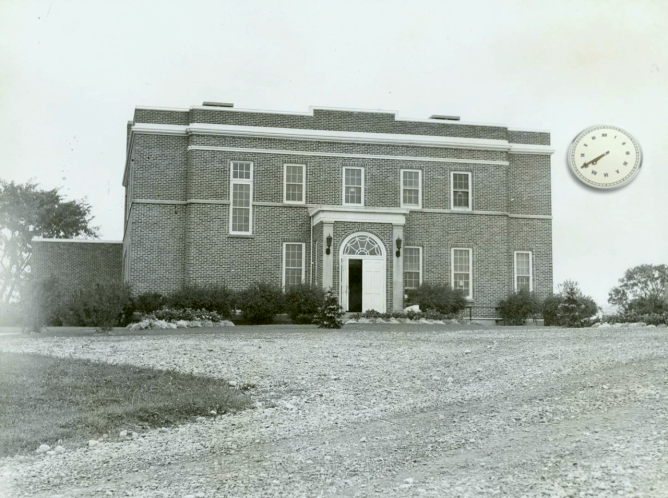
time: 7:40
